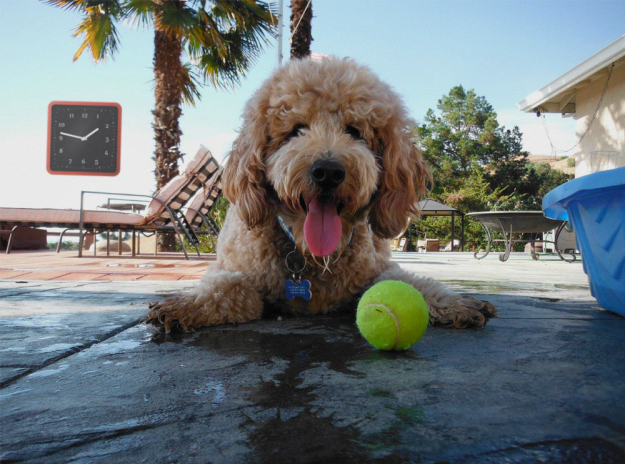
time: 1:47
